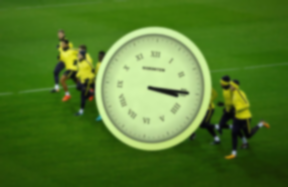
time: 3:15
